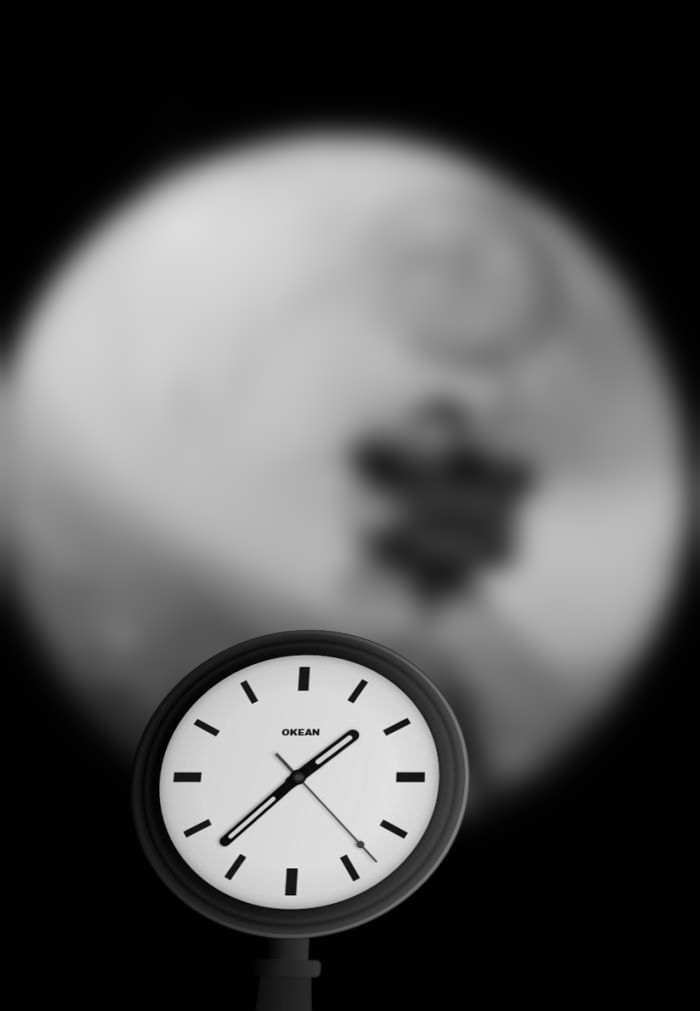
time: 1:37:23
